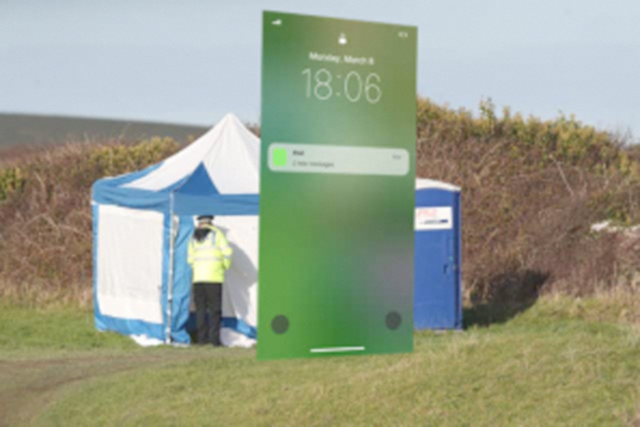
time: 18:06
